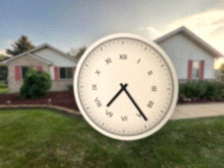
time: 7:24
